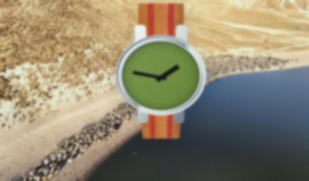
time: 1:47
